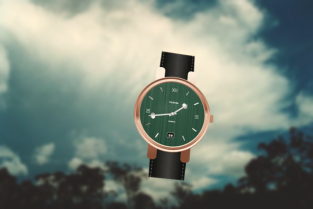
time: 1:43
